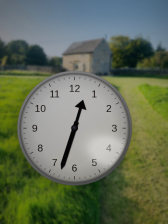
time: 12:33
